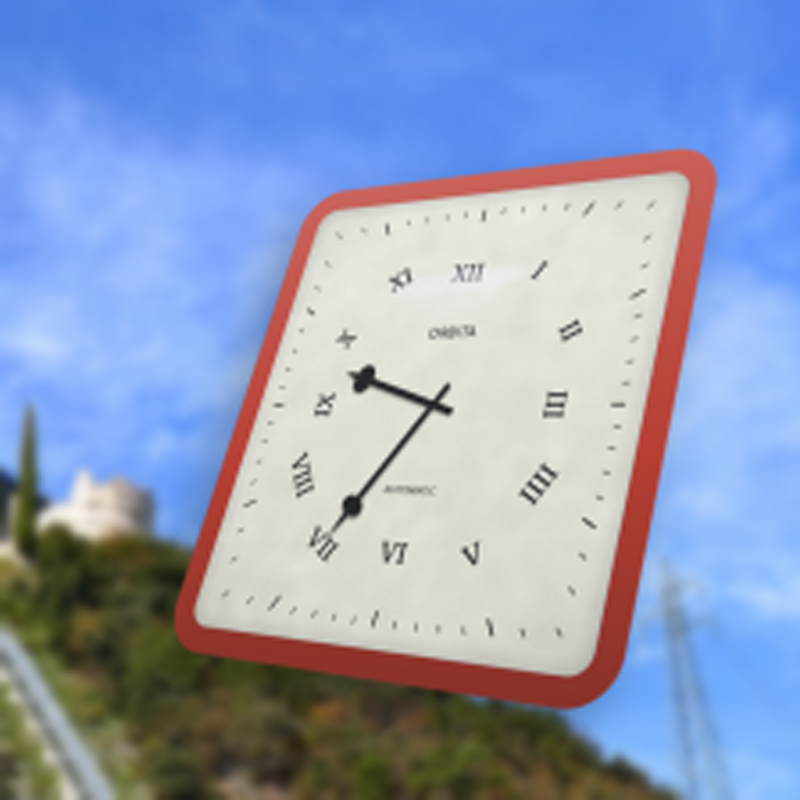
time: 9:35
